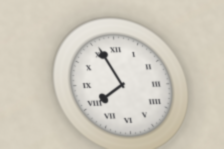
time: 7:56
